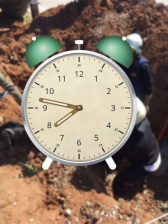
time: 7:47
